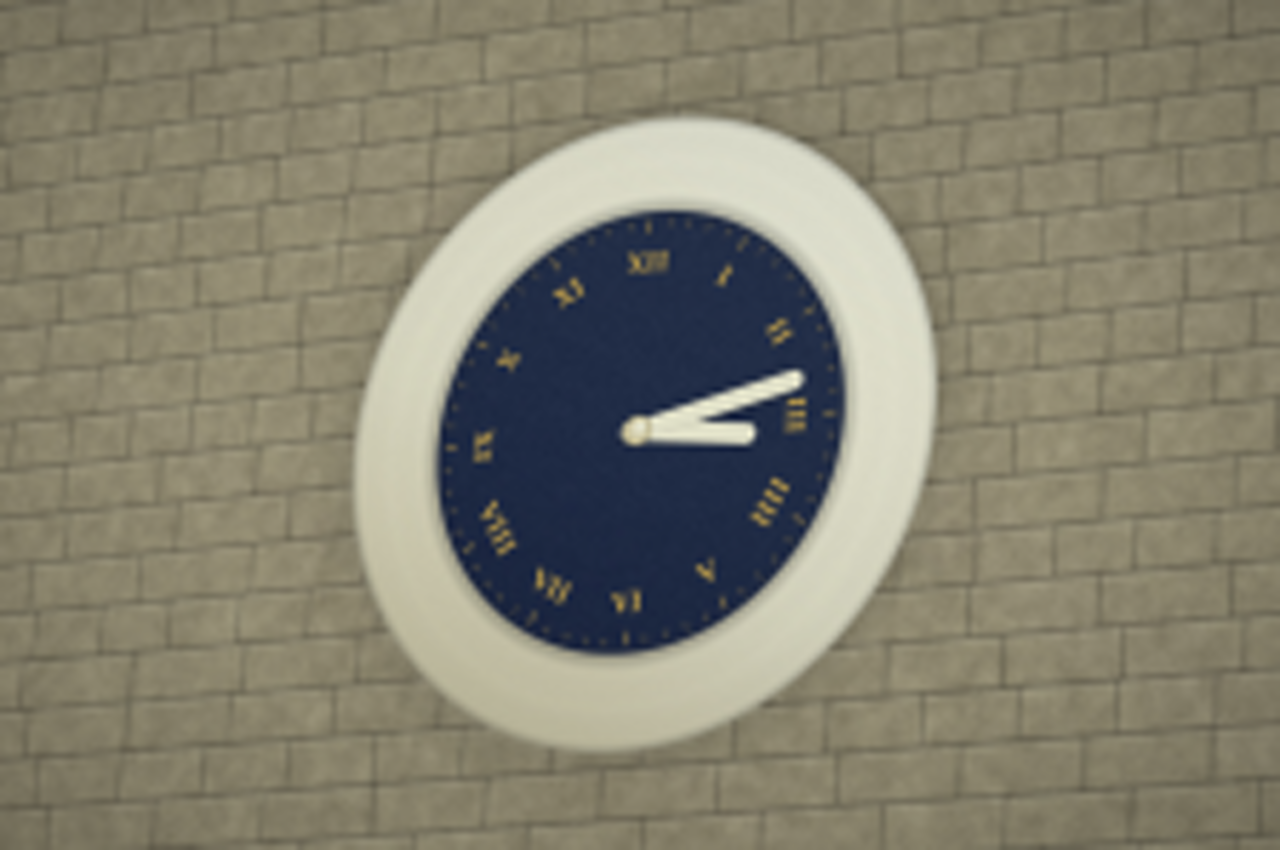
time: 3:13
